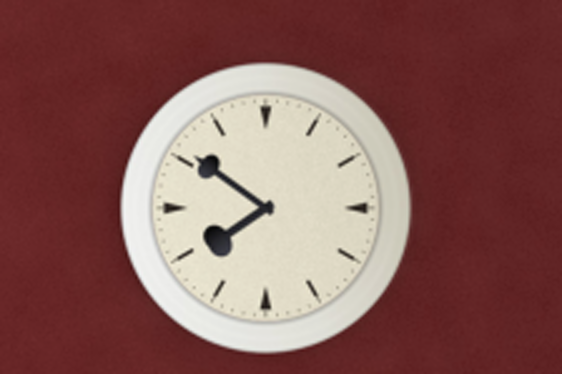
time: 7:51
